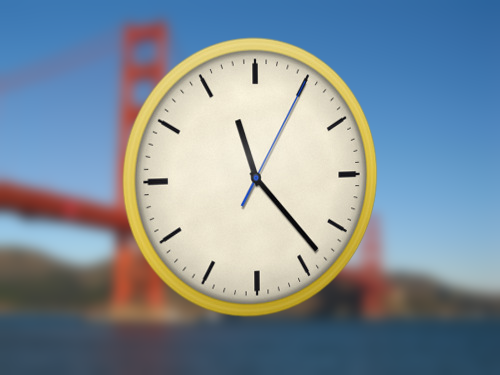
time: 11:23:05
